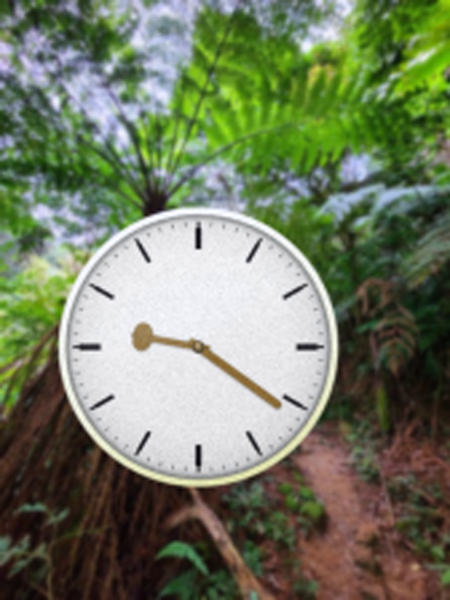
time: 9:21
